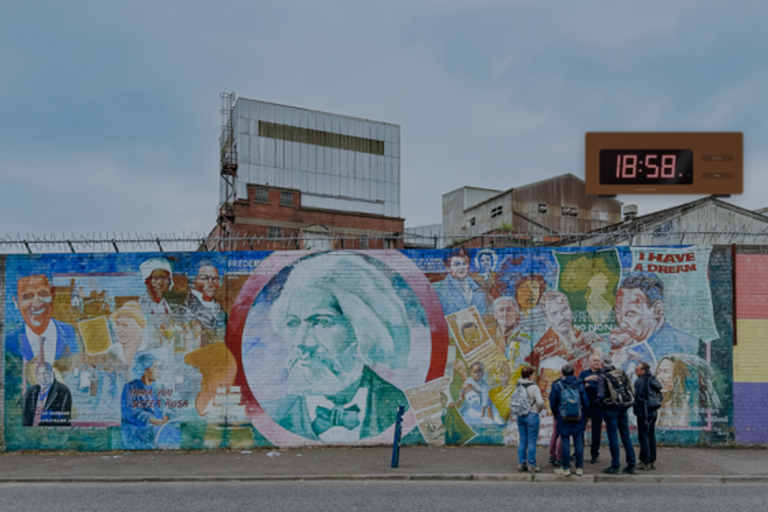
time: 18:58
